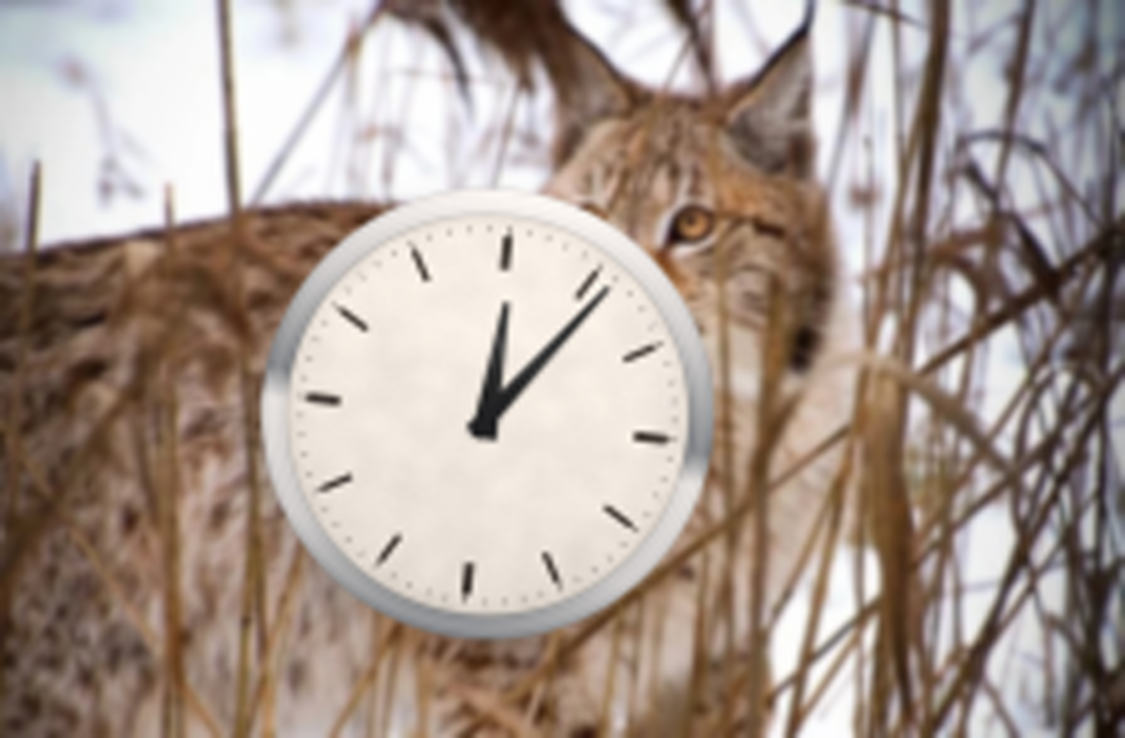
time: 12:06
